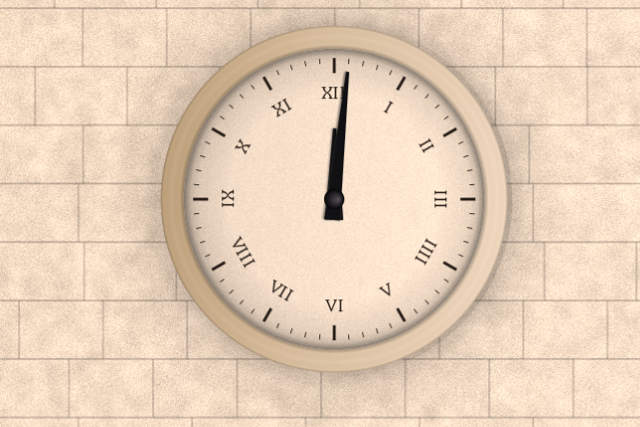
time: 12:01
